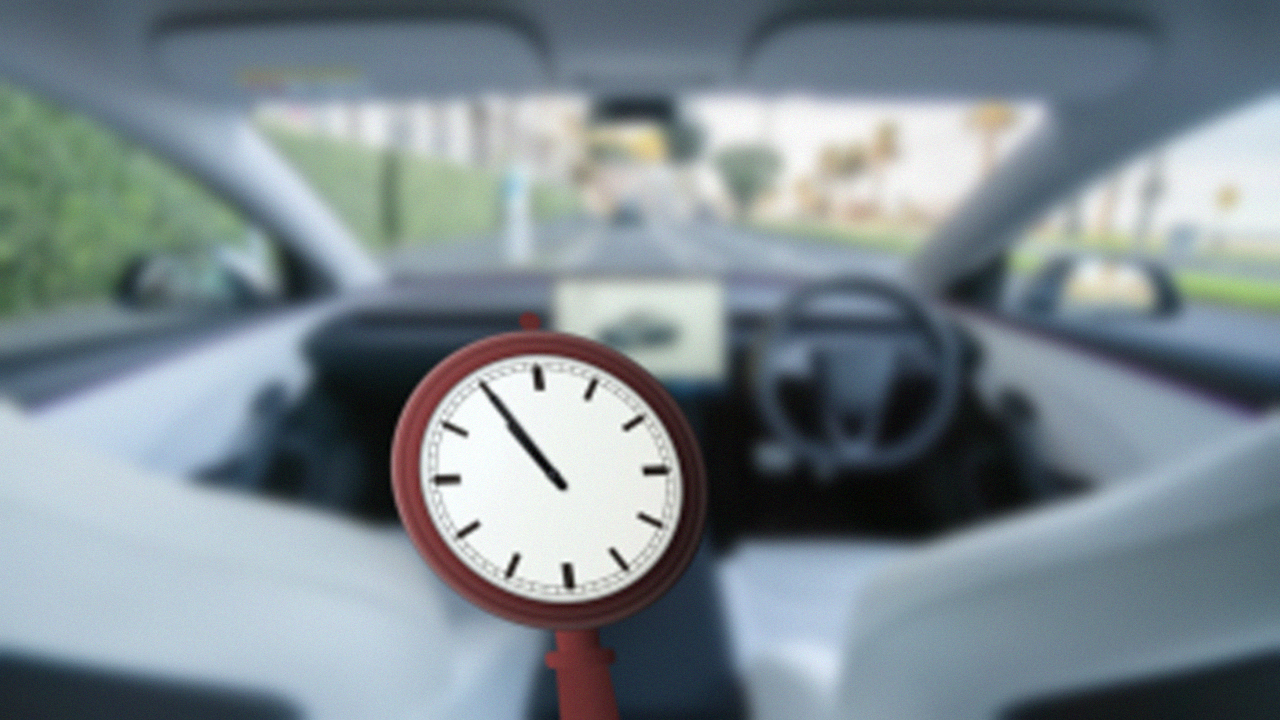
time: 10:55
